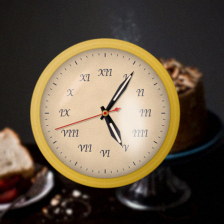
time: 5:05:42
